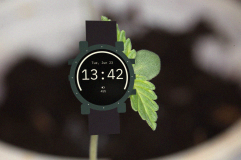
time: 13:42
